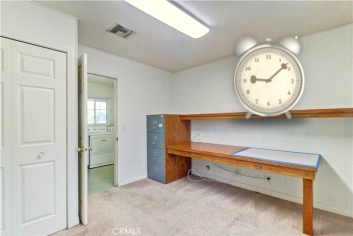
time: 9:08
